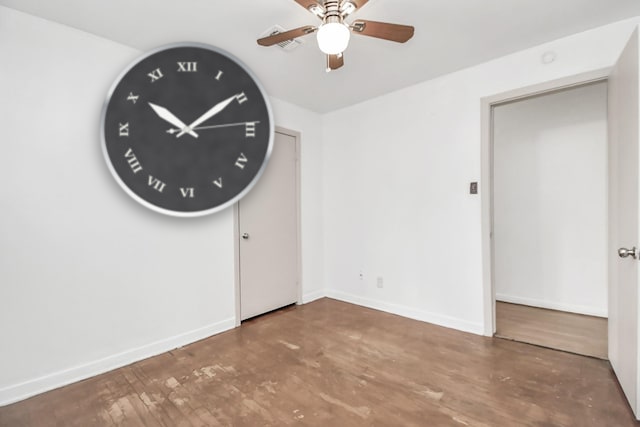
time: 10:09:14
